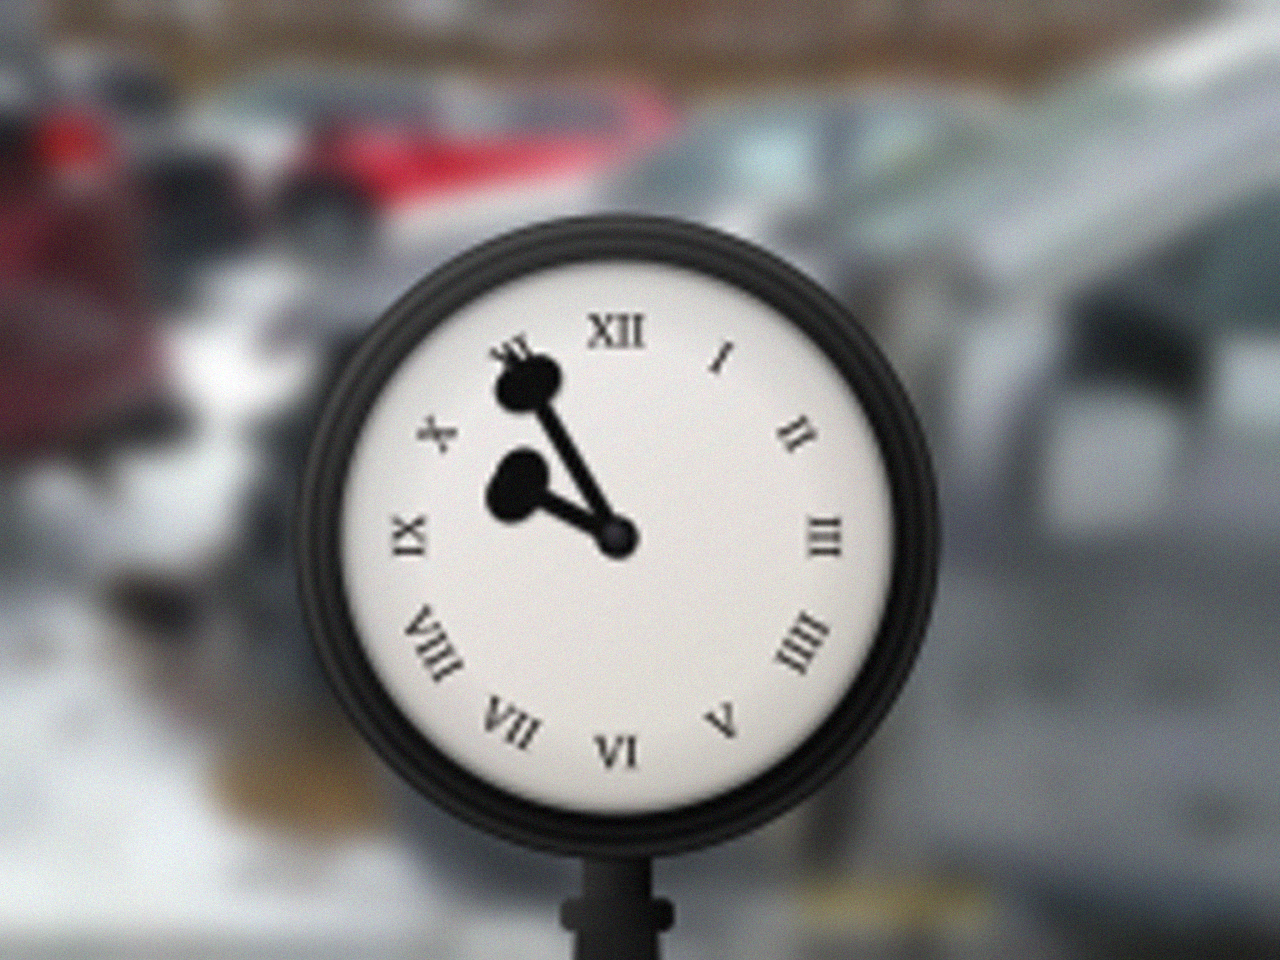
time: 9:55
